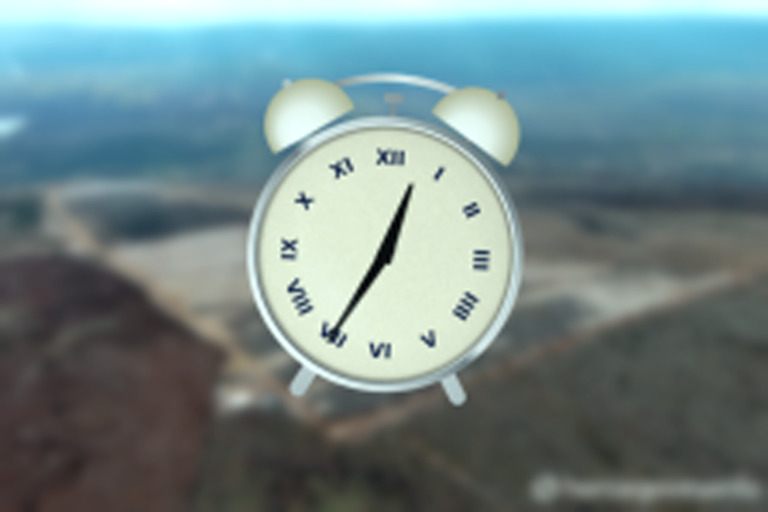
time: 12:35
